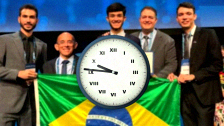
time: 9:46
